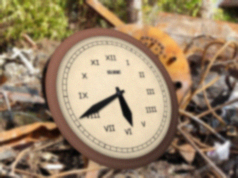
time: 5:41
